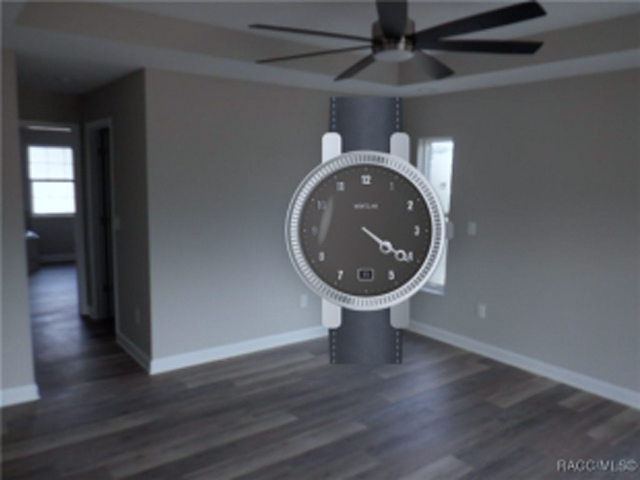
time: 4:21
